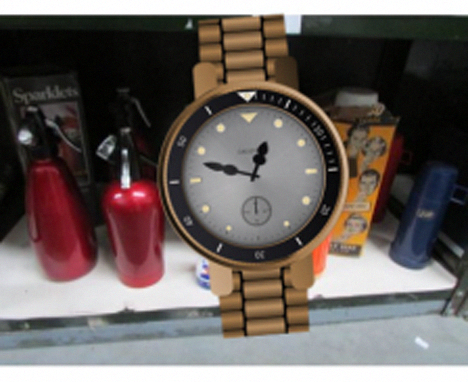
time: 12:48
